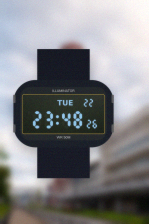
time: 23:48:26
